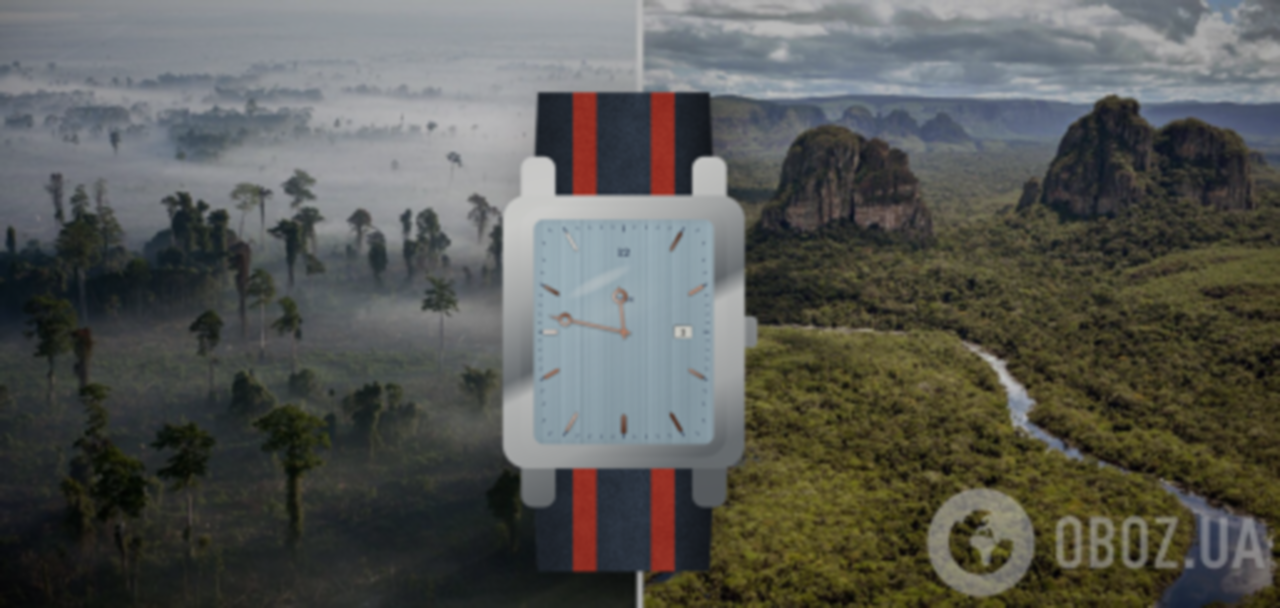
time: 11:47
